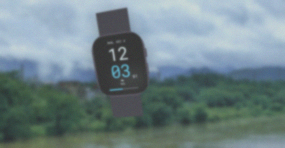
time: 12:03
